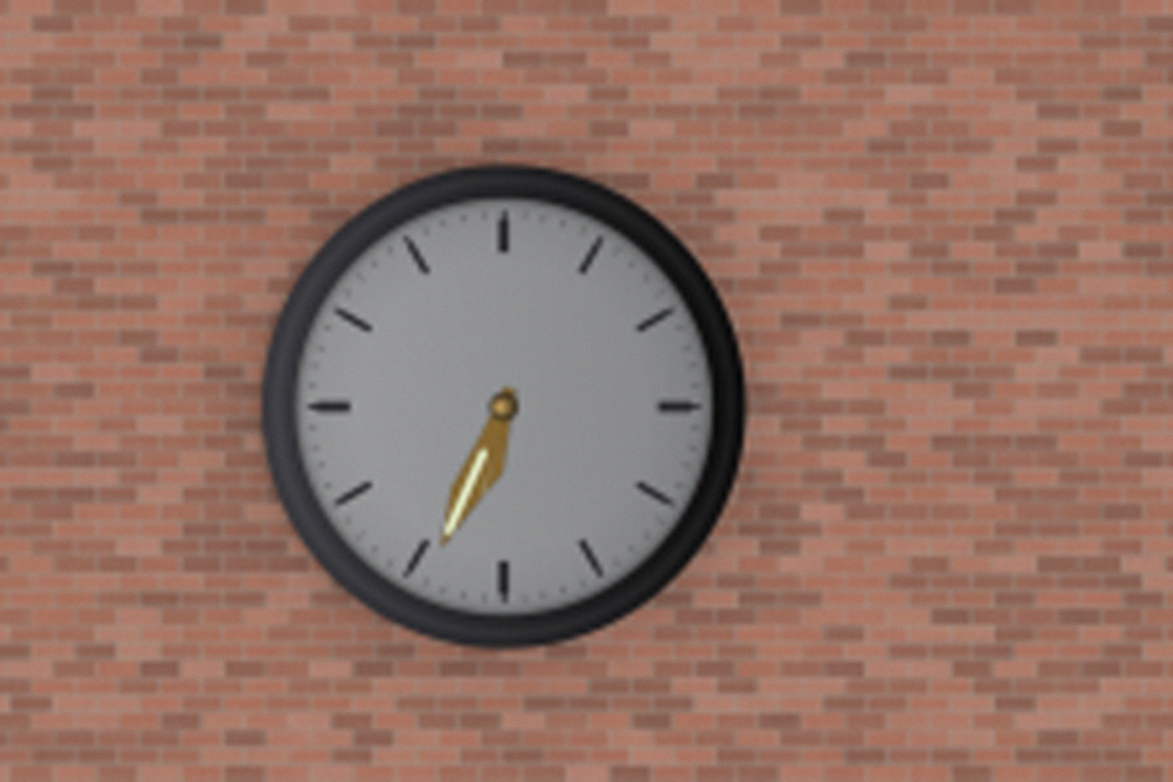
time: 6:34
